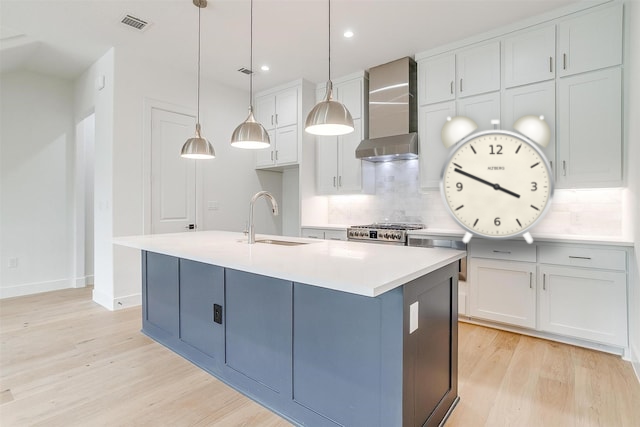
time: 3:49
